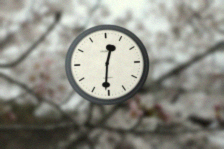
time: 12:31
